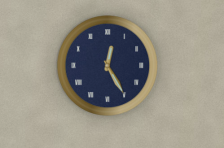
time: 12:25
